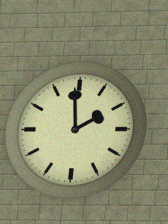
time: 1:59
